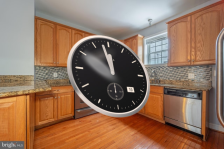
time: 11:58
